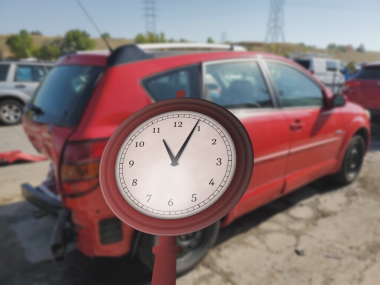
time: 11:04
